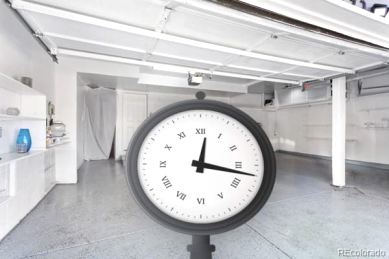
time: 12:17
